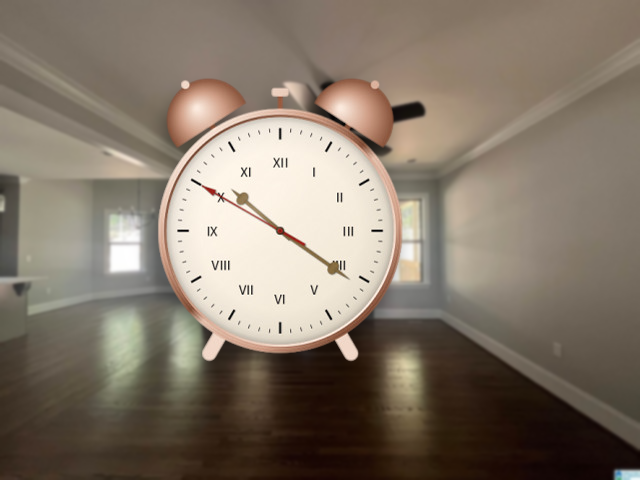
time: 10:20:50
